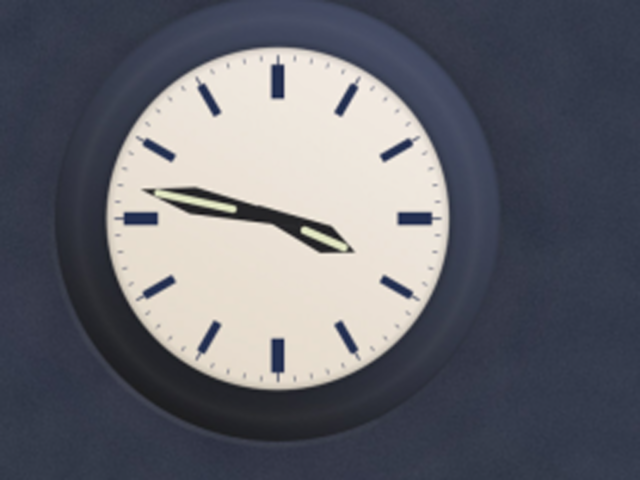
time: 3:47
